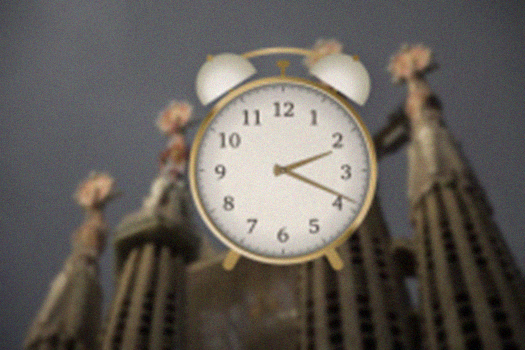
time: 2:19
